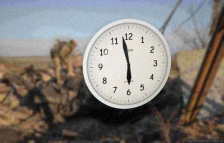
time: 5:58
